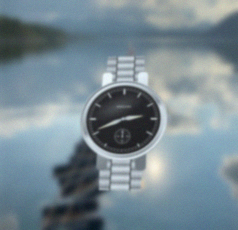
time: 2:41
